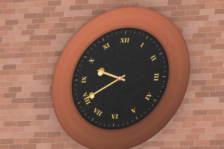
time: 9:40
